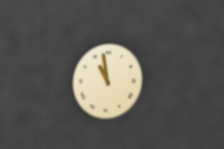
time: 10:58
